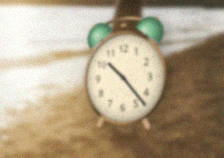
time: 10:23
